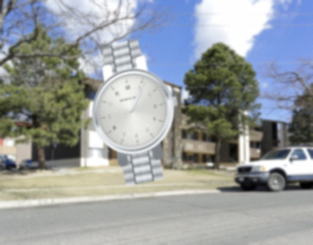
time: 1:06
